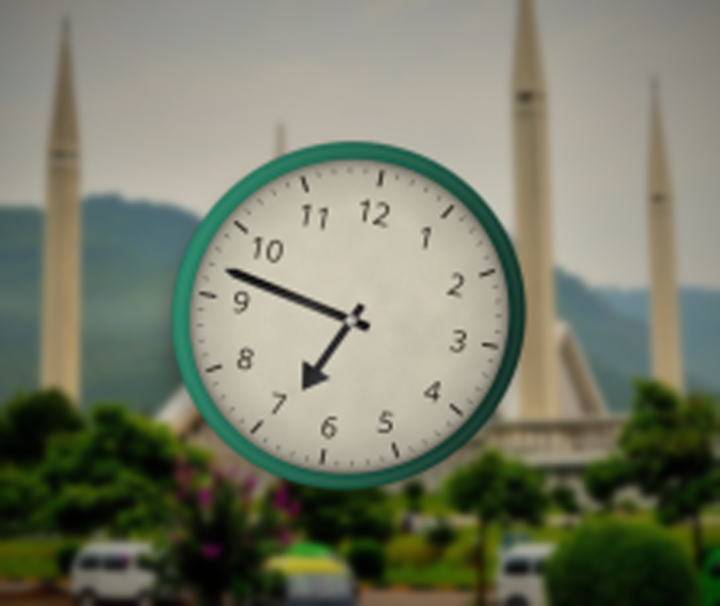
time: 6:47
